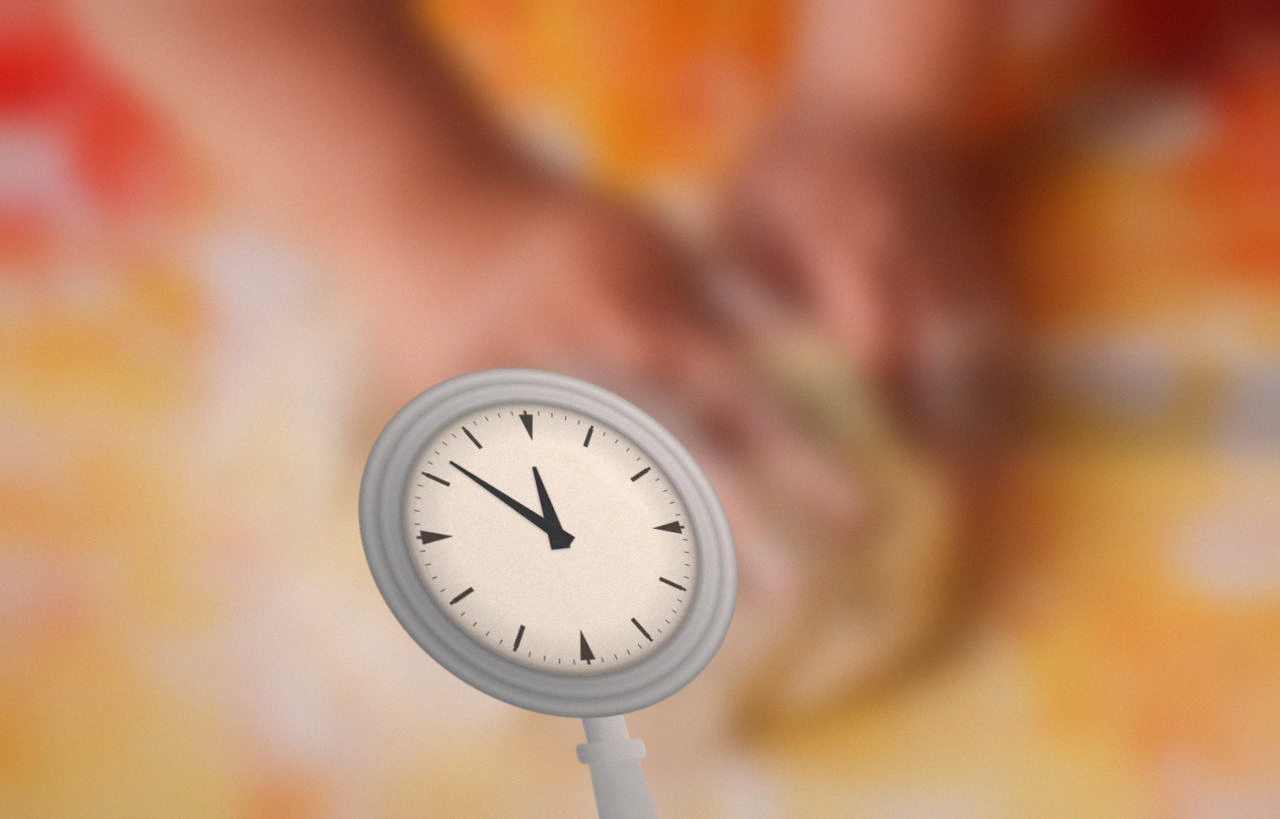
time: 11:52
